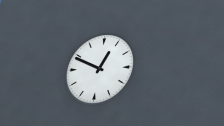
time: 12:49
